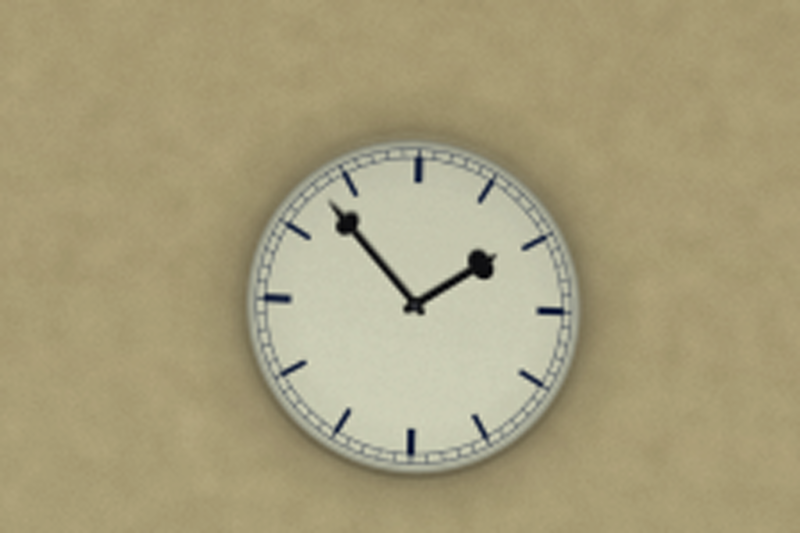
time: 1:53
